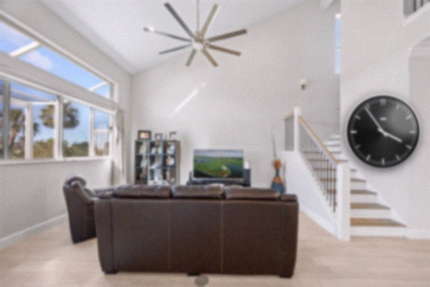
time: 3:54
